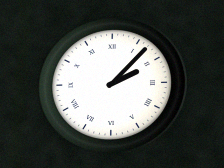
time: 2:07
